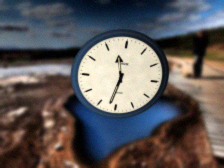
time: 11:32
